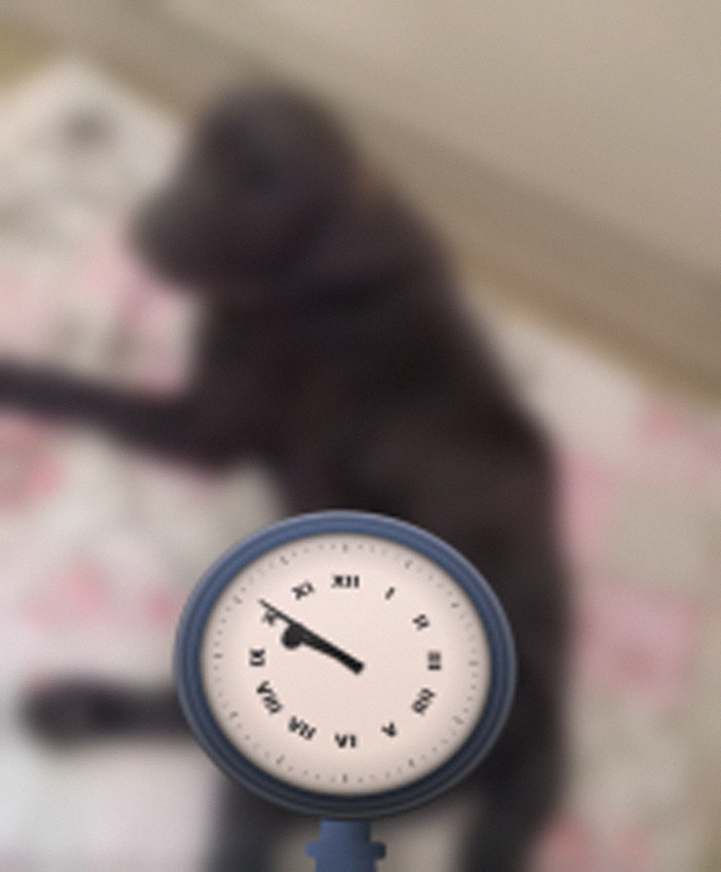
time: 9:51
